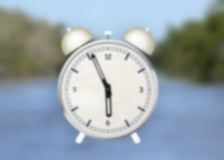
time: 5:56
